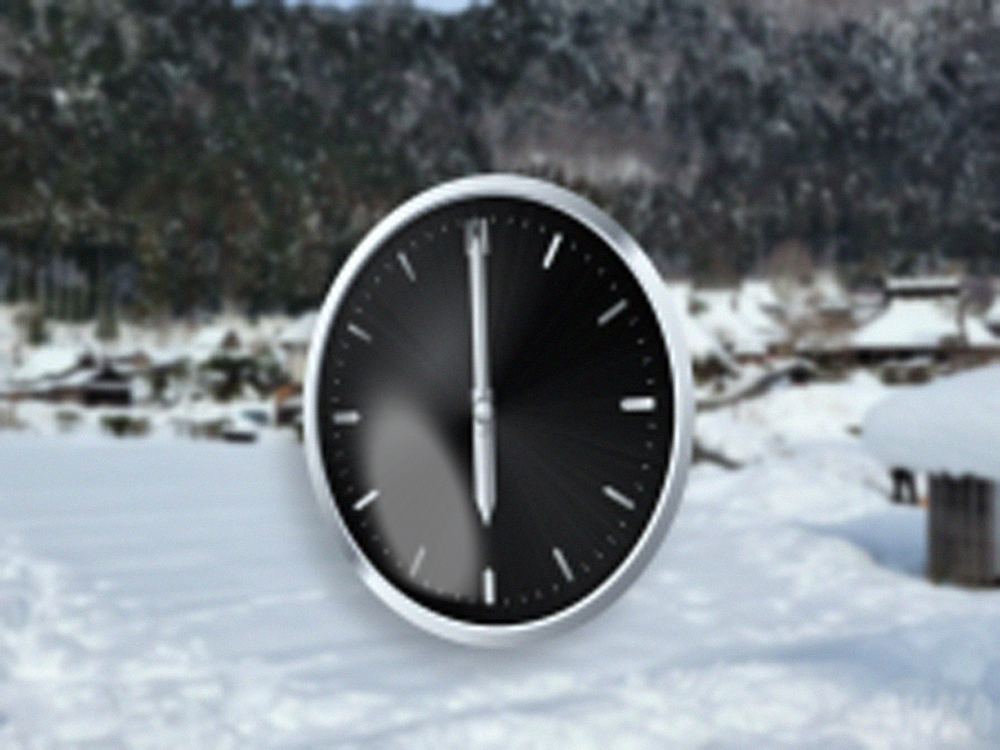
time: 6:00
